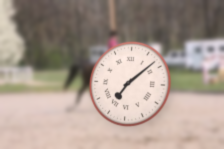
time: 7:08
